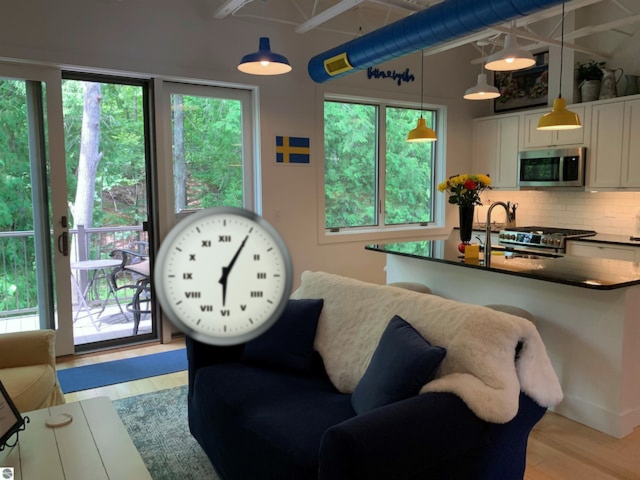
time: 6:05
